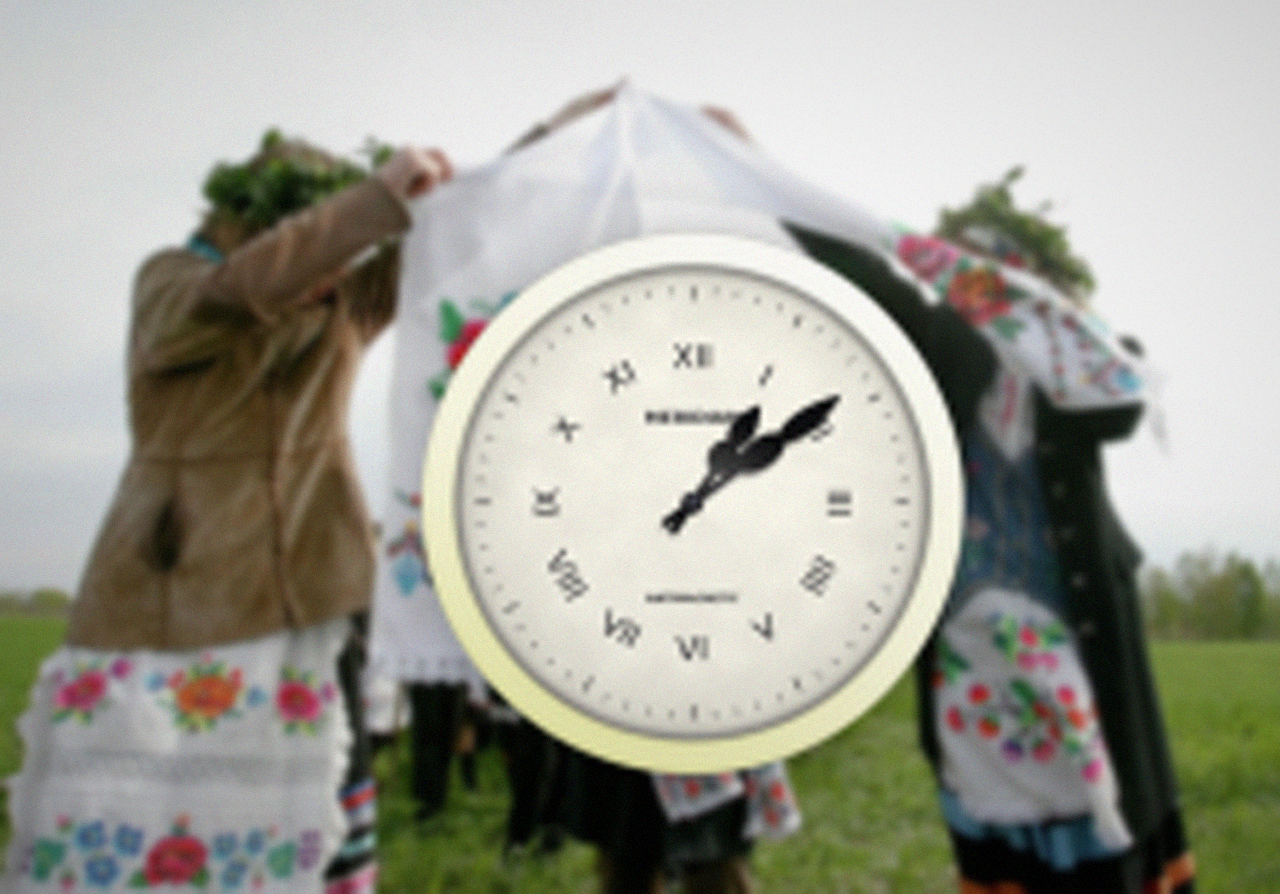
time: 1:09
